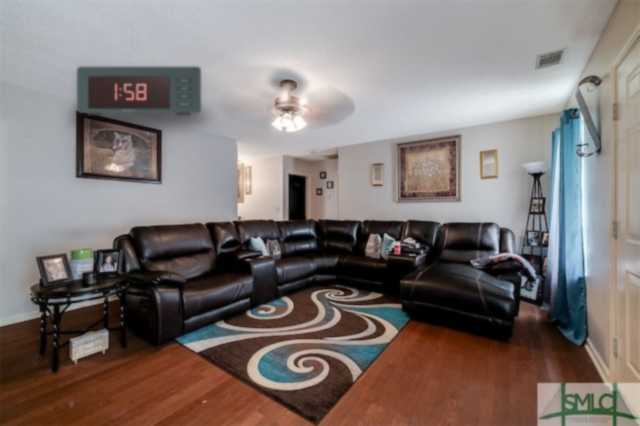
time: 1:58
